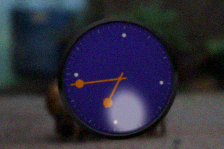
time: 6:43
